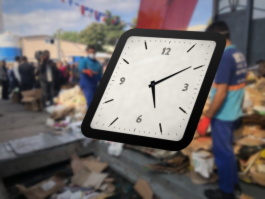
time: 5:09
